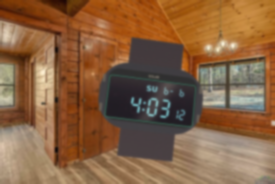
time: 4:03
